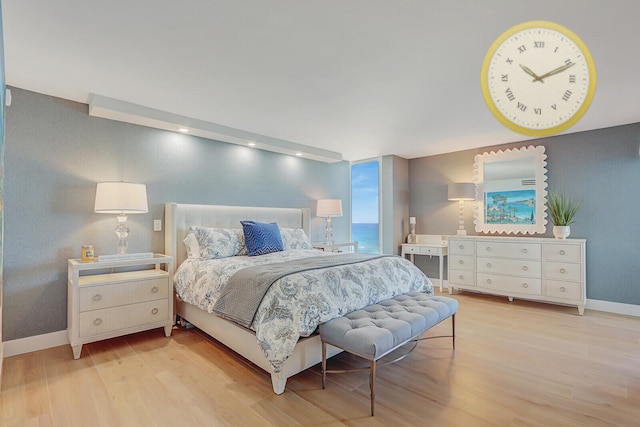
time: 10:11
